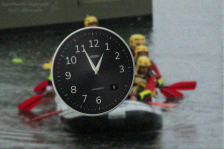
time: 12:56
